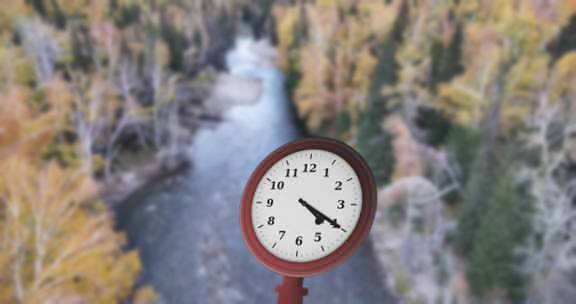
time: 4:20
